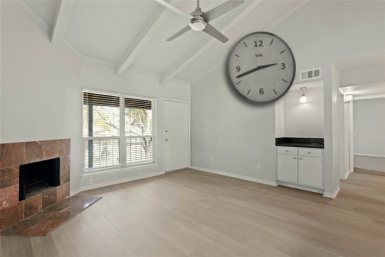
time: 2:42
